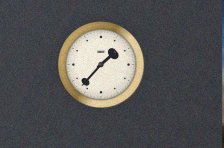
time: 1:37
